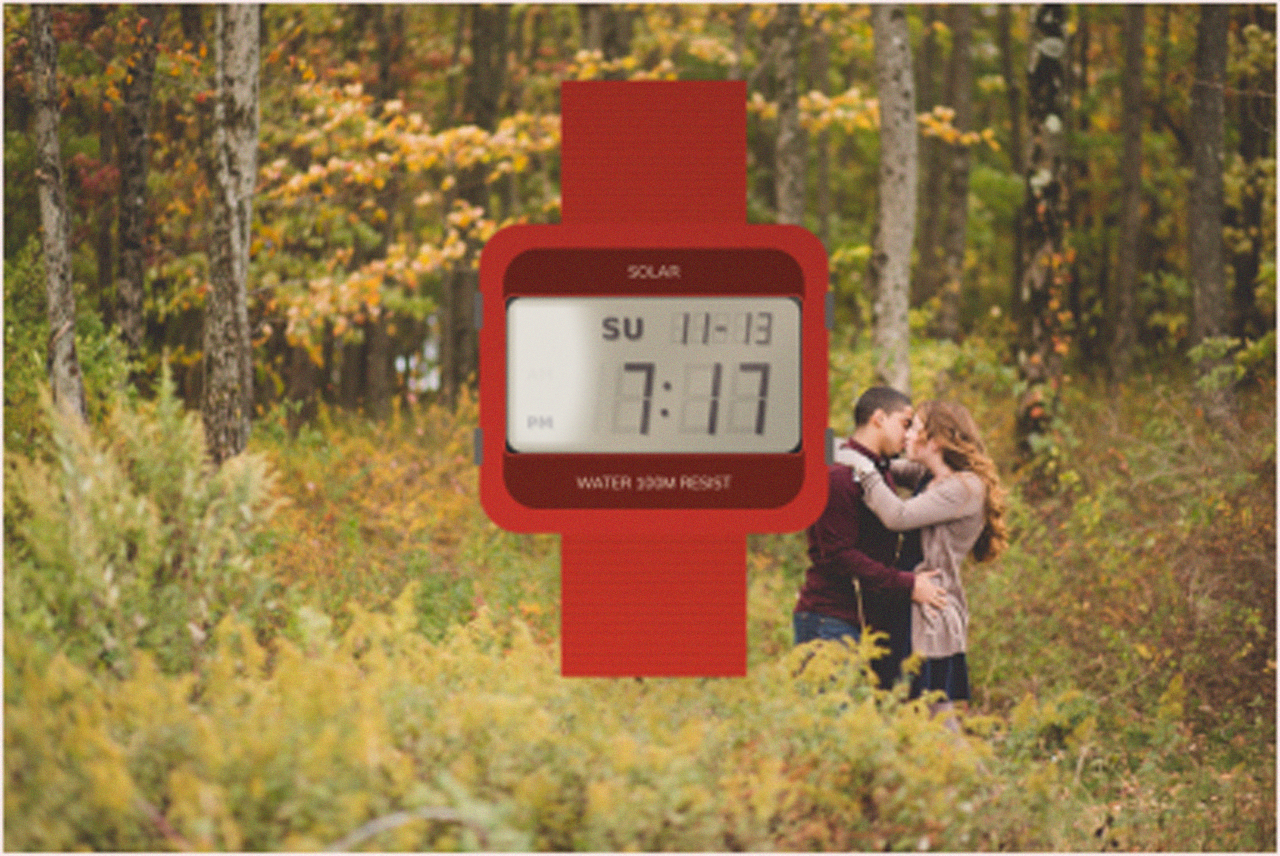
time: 7:17
